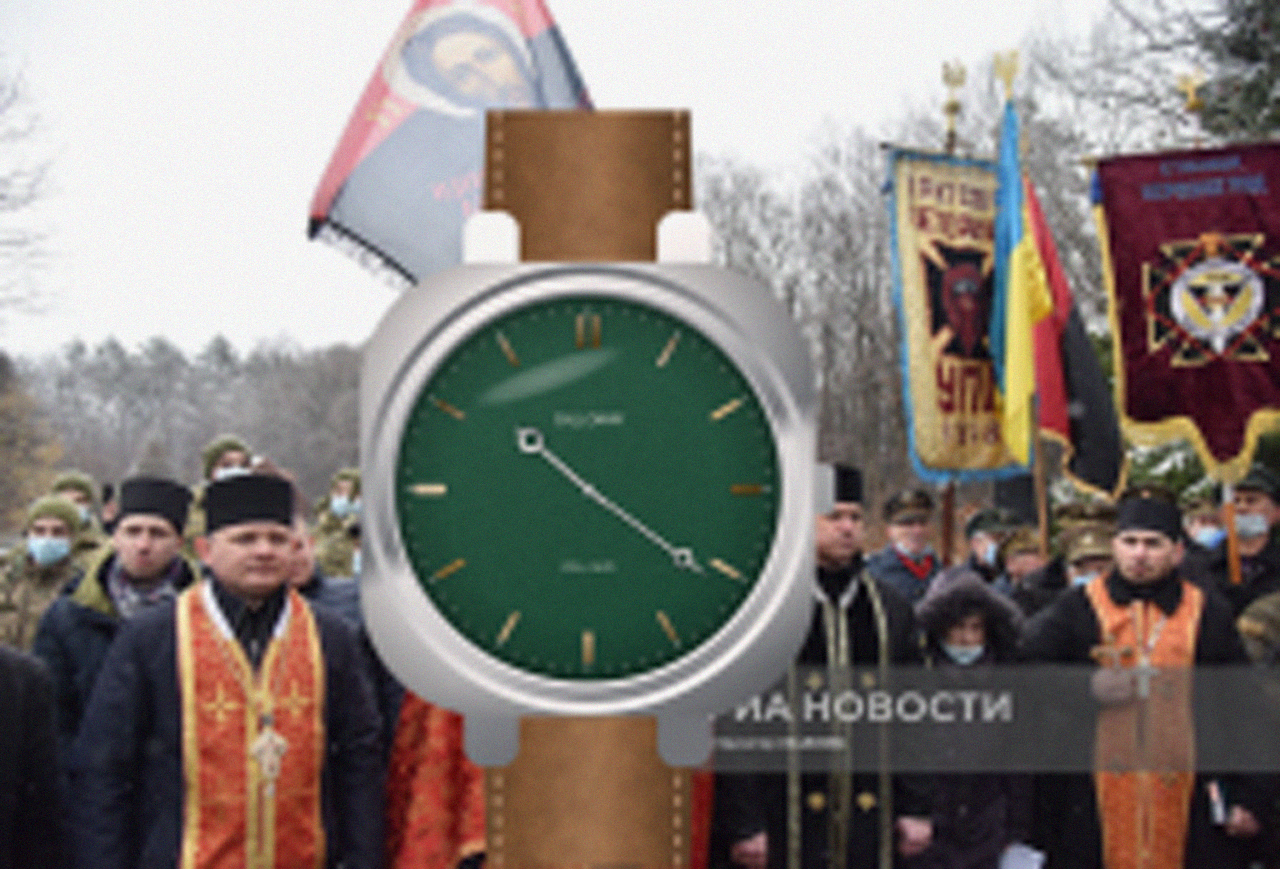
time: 10:21
